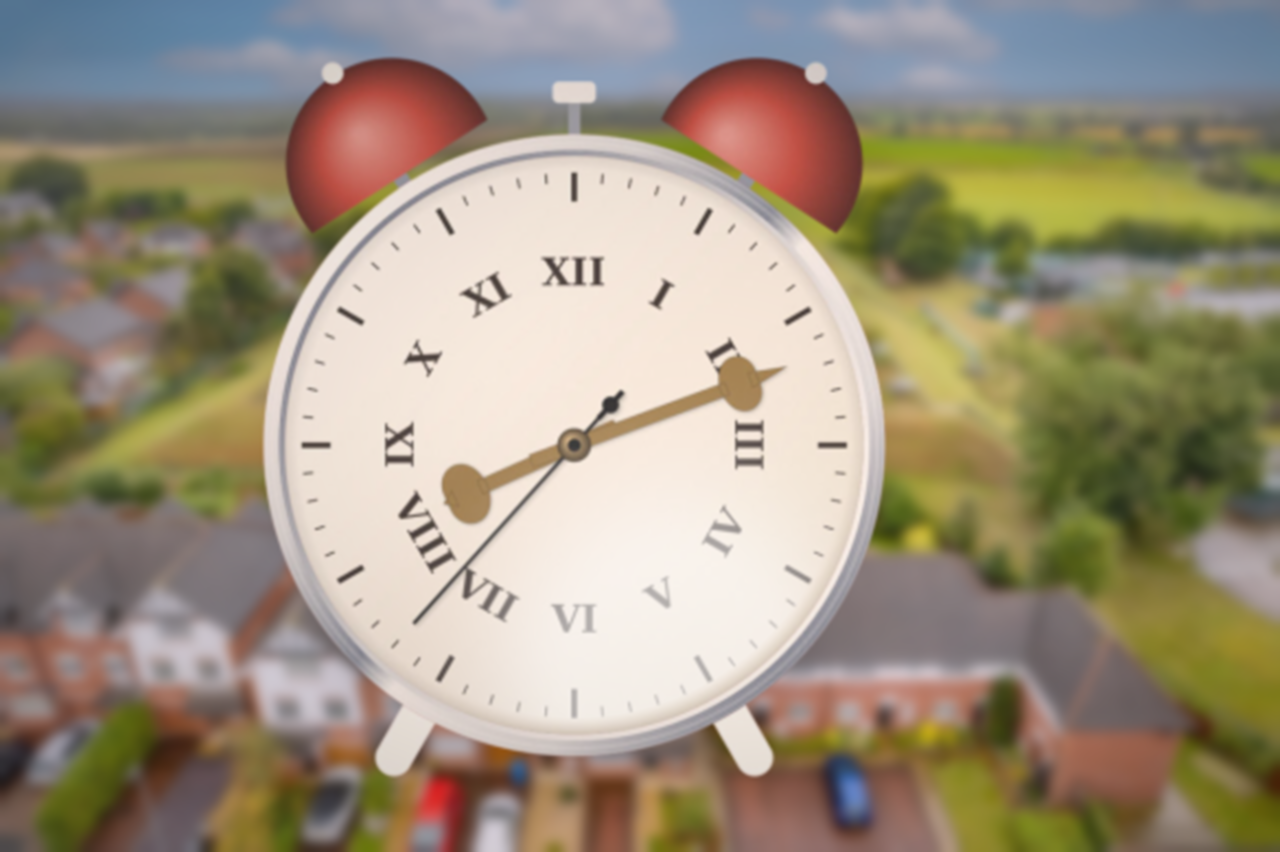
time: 8:11:37
